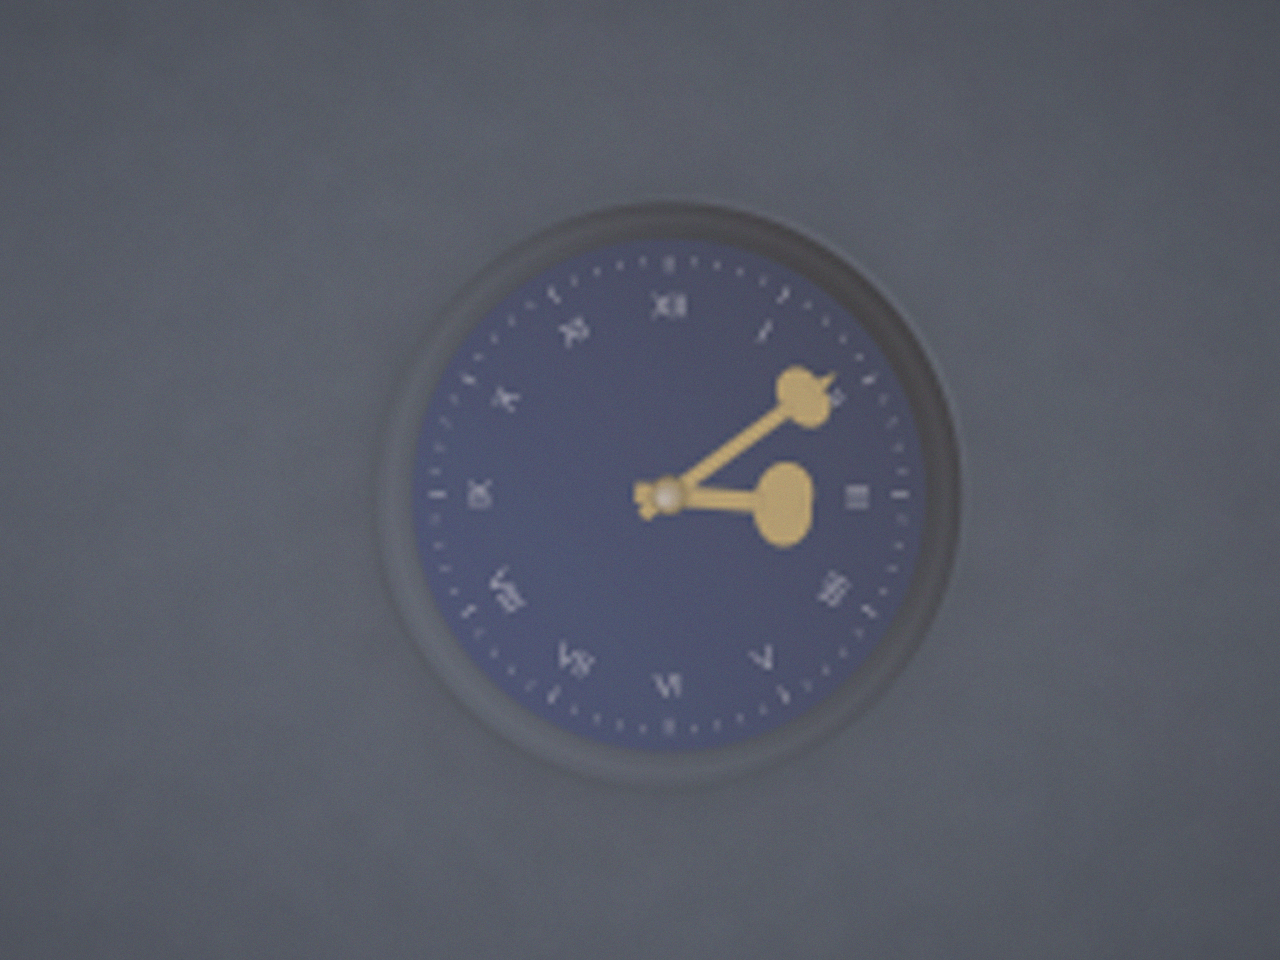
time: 3:09
